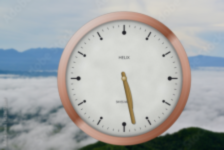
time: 5:28
